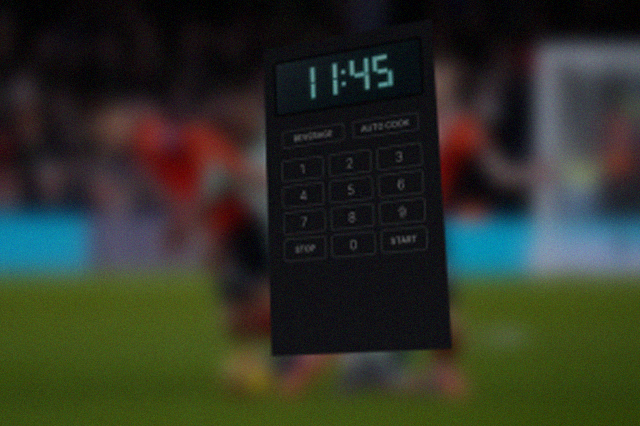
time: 11:45
